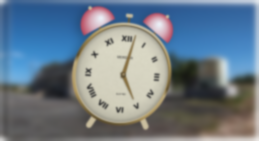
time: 5:02
